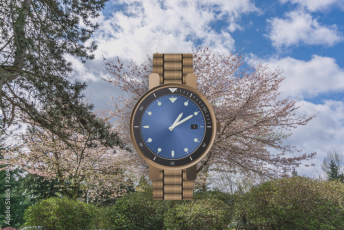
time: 1:10
